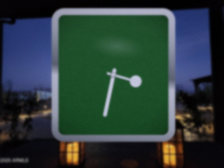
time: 3:32
